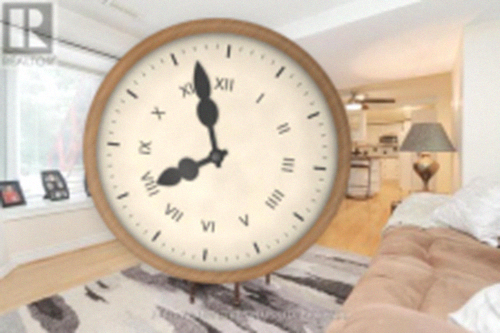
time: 7:57
